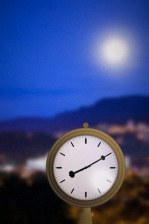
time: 8:10
